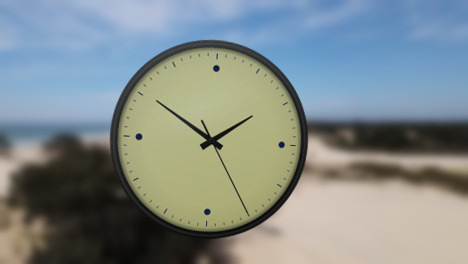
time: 1:50:25
